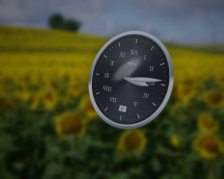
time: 3:14
